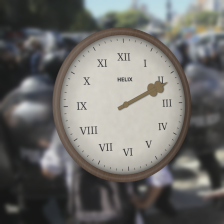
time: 2:11
